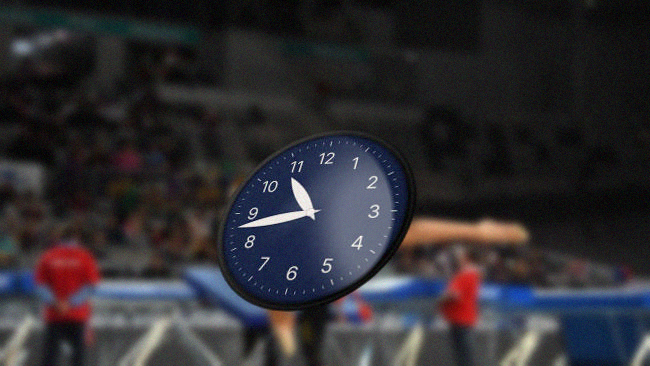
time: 10:43
